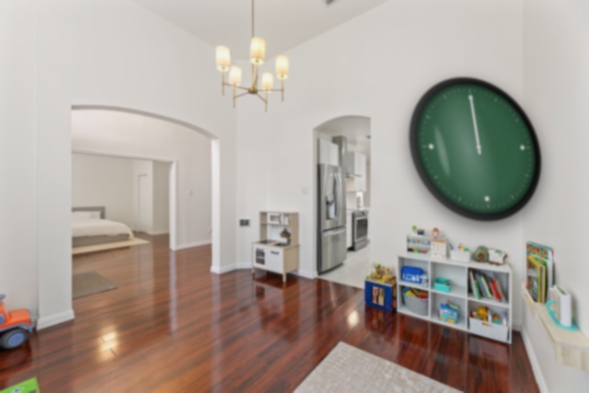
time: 12:00
